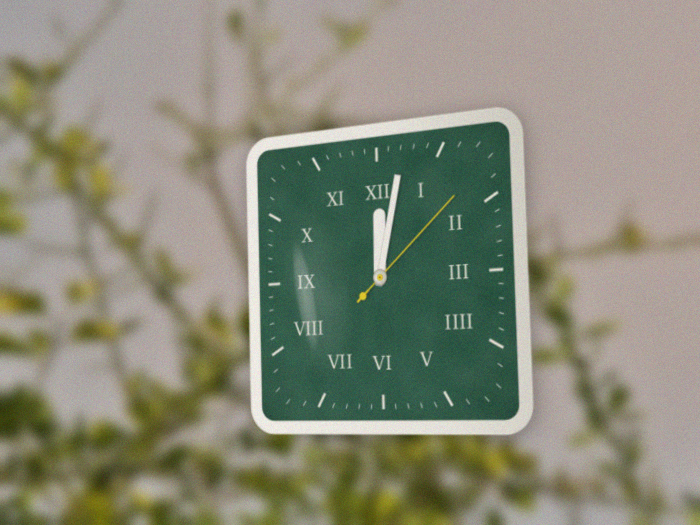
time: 12:02:08
